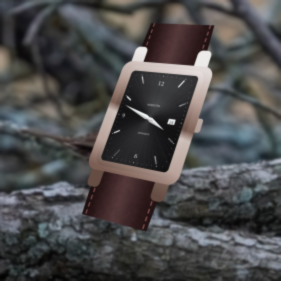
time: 3:48
